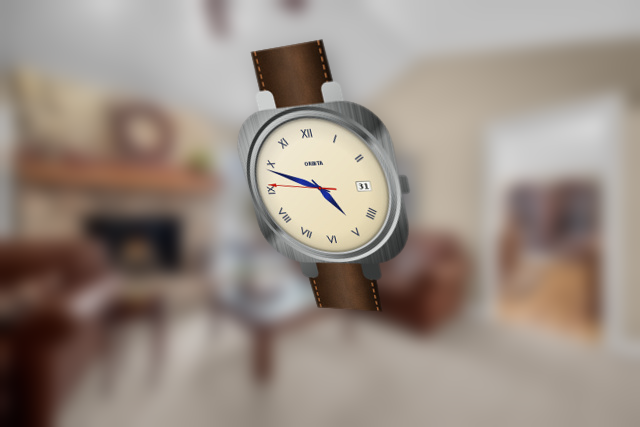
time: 4:48:46
